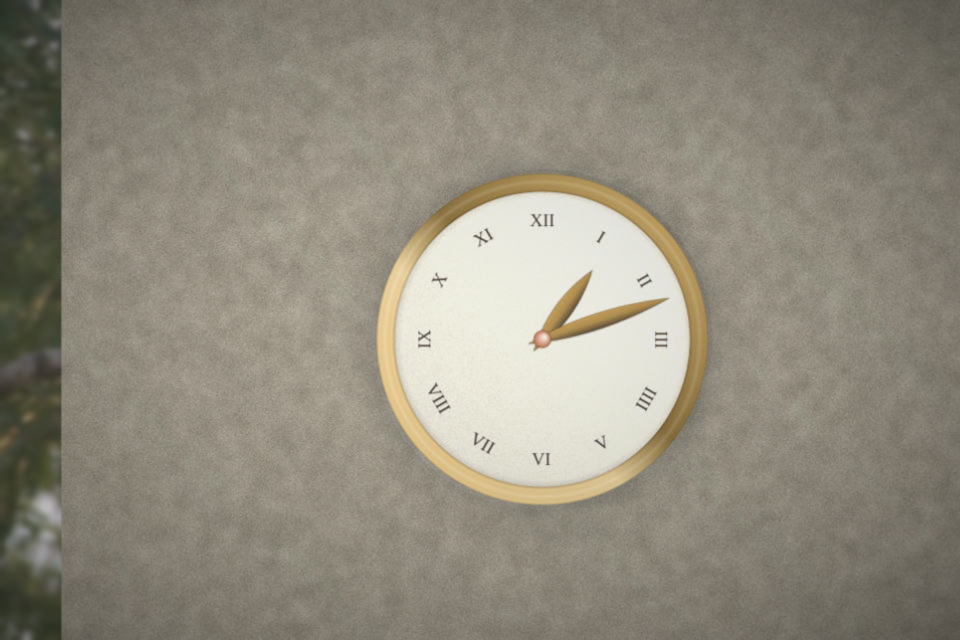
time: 1:12
